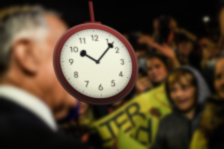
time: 10:07
